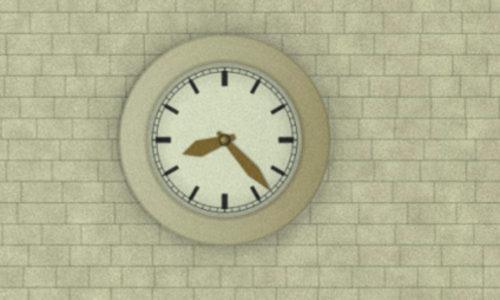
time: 8:23
